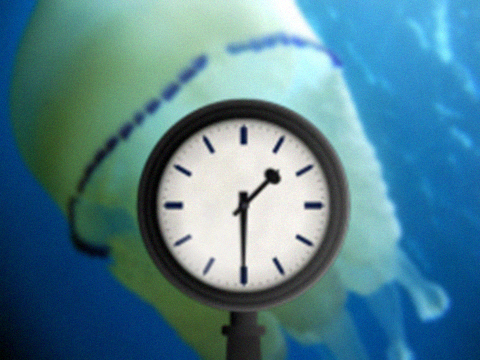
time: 1:30
